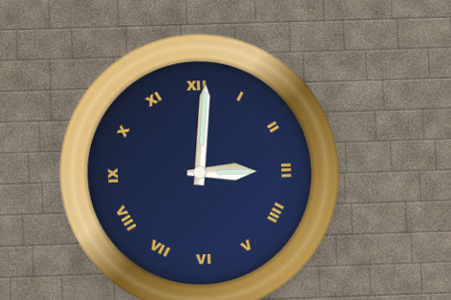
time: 3:01
